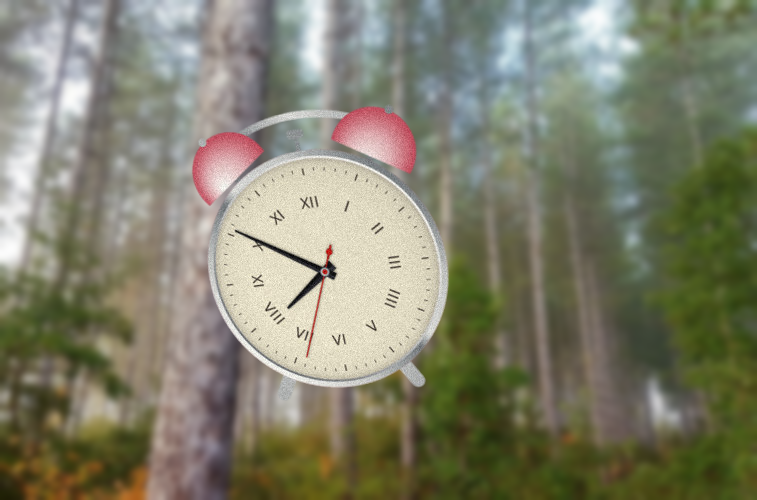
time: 7:50:34
